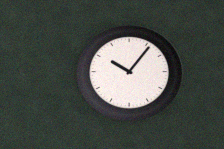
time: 10:06
